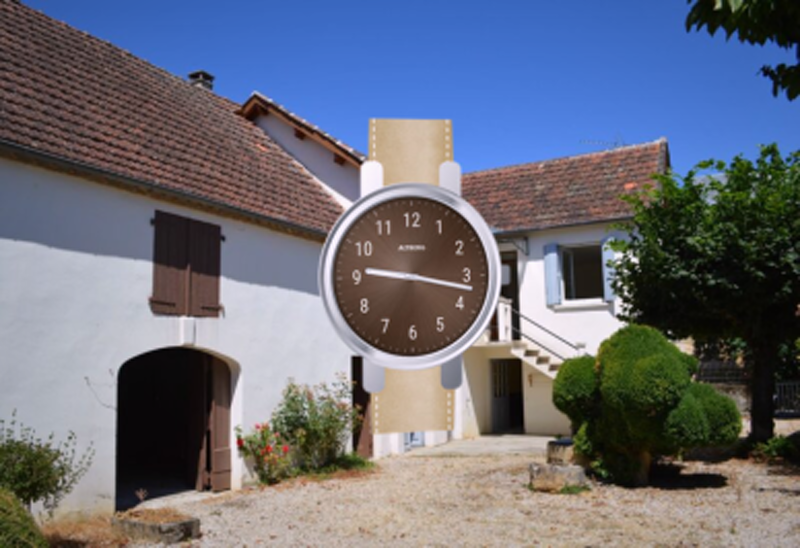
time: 9:17
